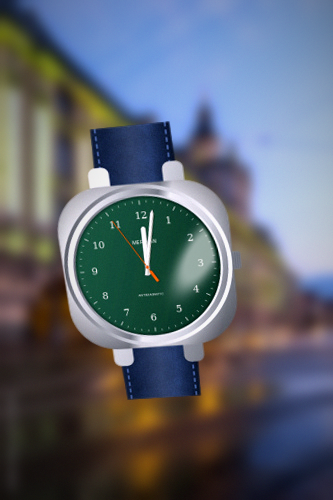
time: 12:01:55
